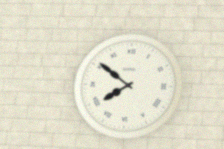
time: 7:51
